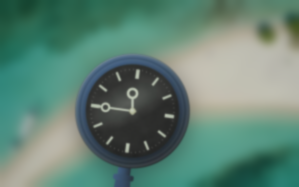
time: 11:45
